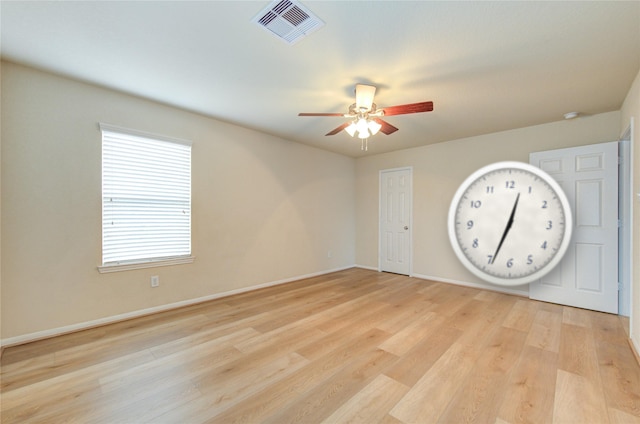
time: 12:34
